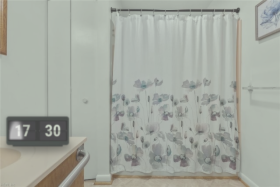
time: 17:30
